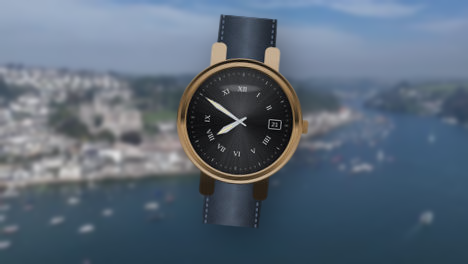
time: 7:50
